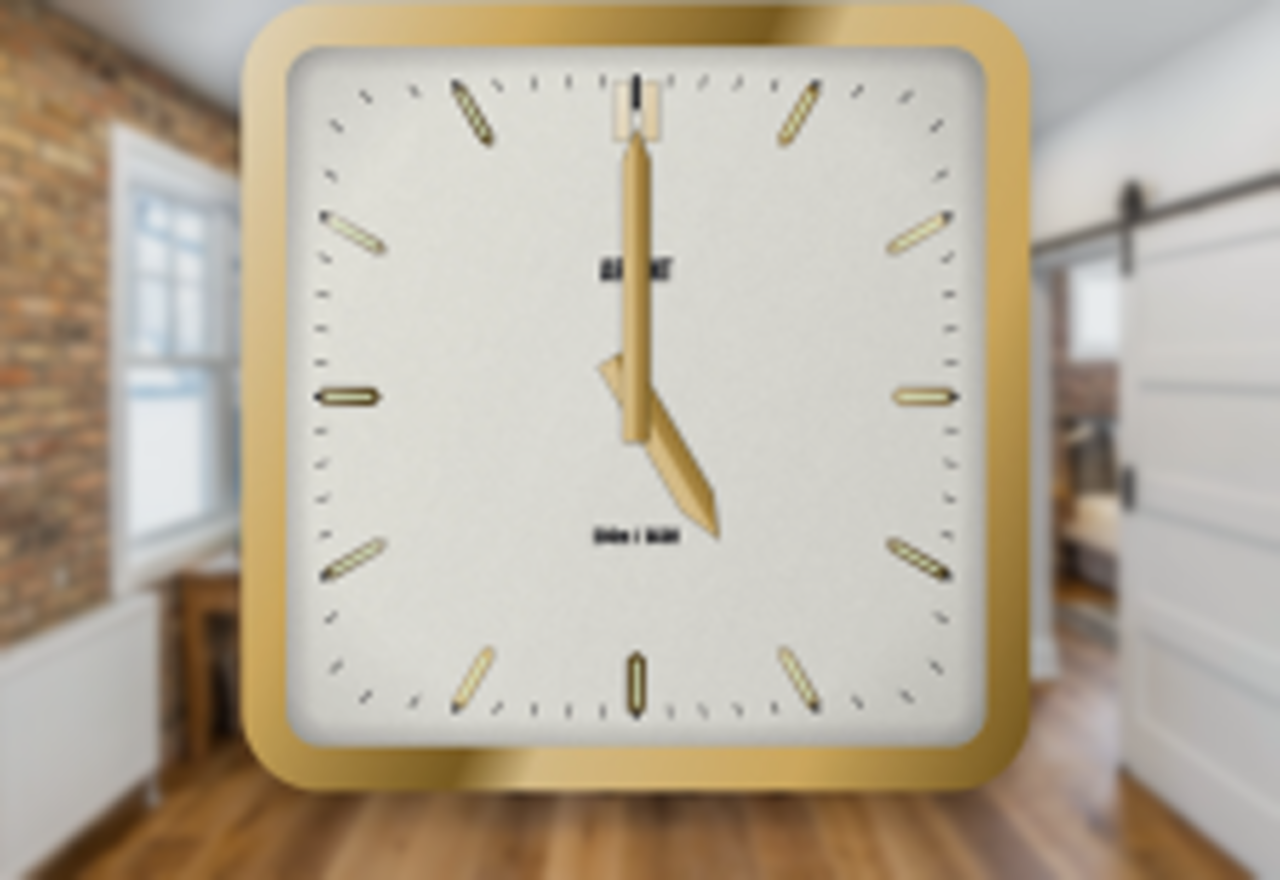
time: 5:00
